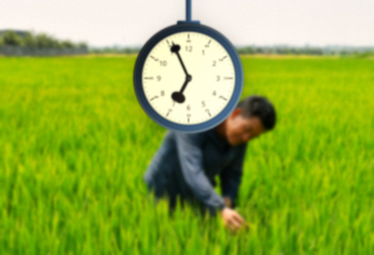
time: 6:56
